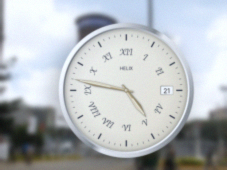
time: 4:47
